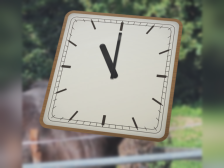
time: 11:00
